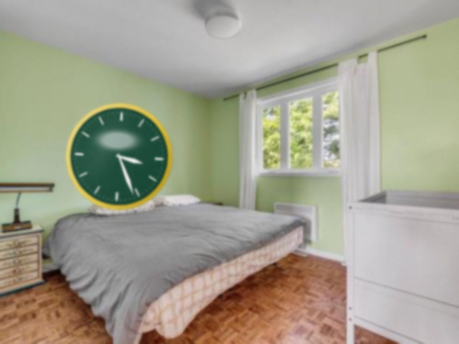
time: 3:26
